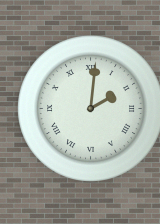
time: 2:01
